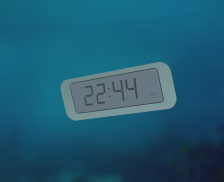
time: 22:44
